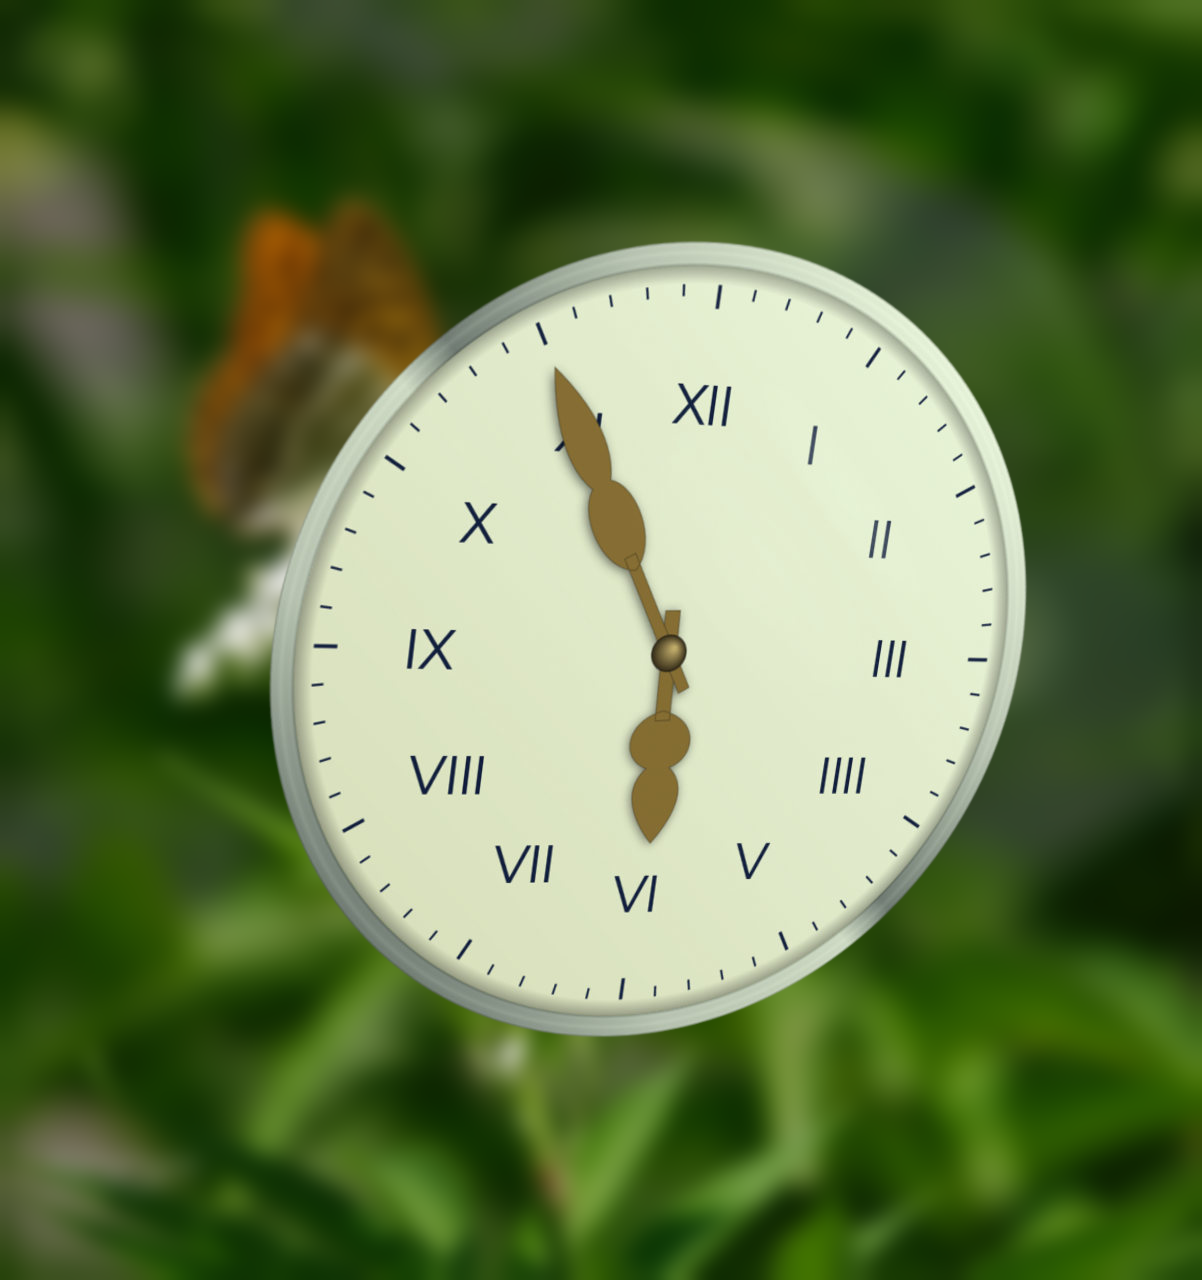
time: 5:55
